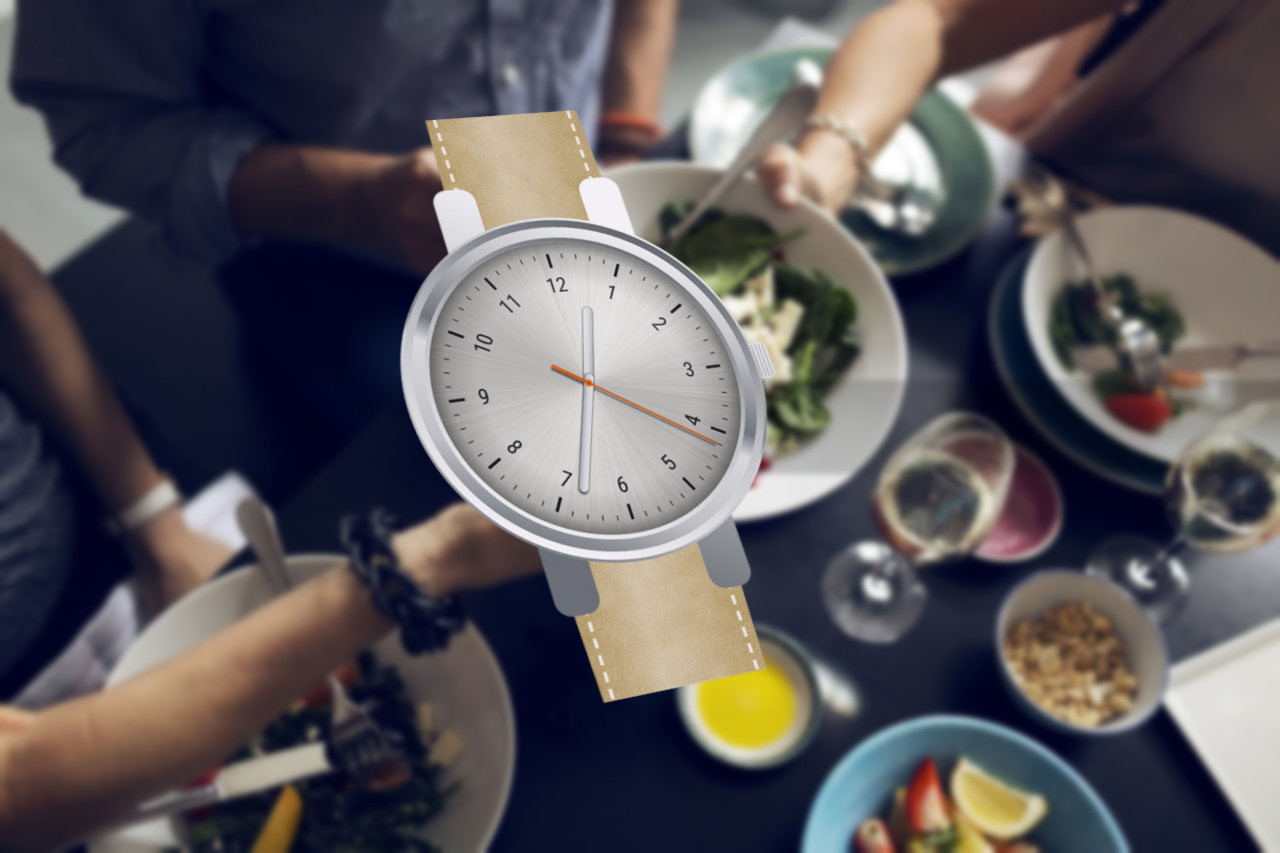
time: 12:33:21
